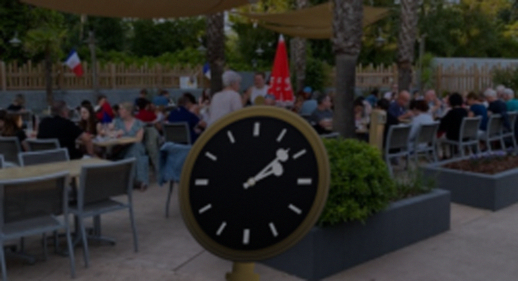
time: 2:08
